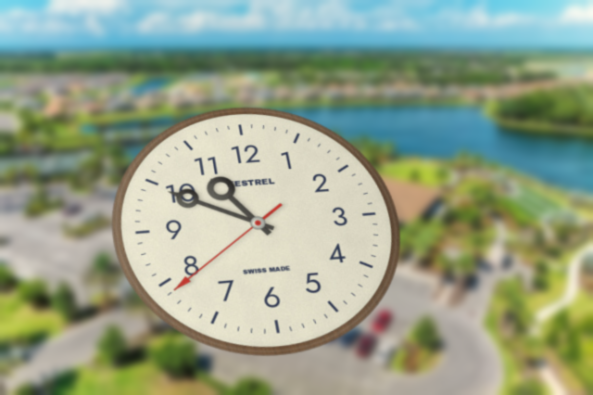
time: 10:49:39
